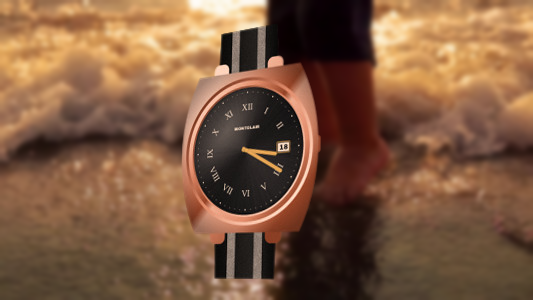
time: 3:20
